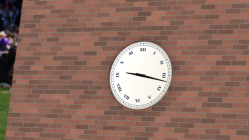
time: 9:17
